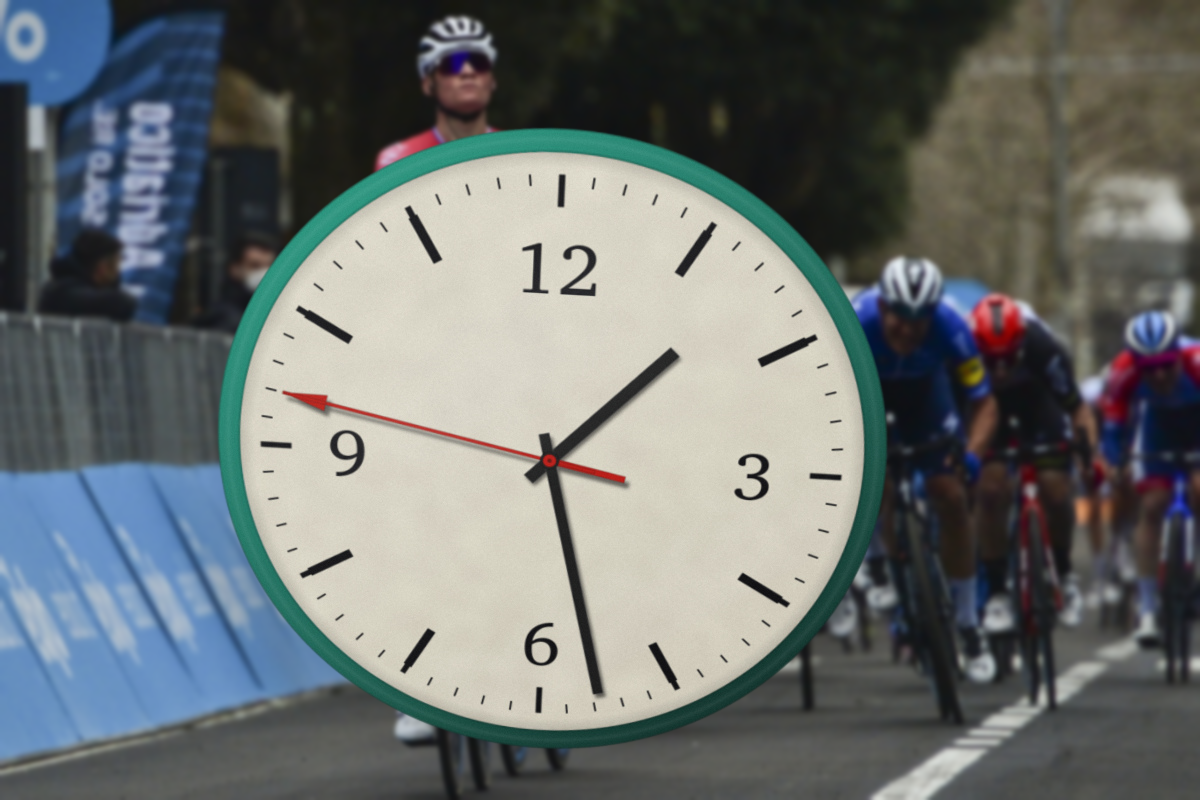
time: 1:27:47
